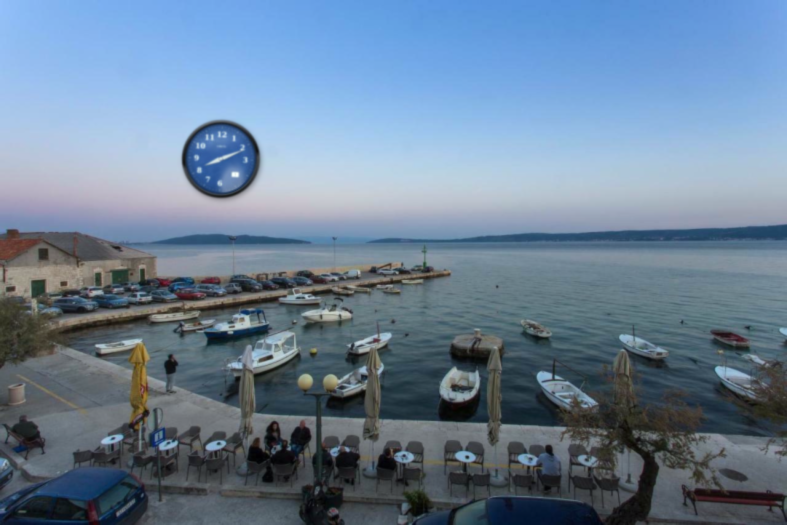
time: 8:11
